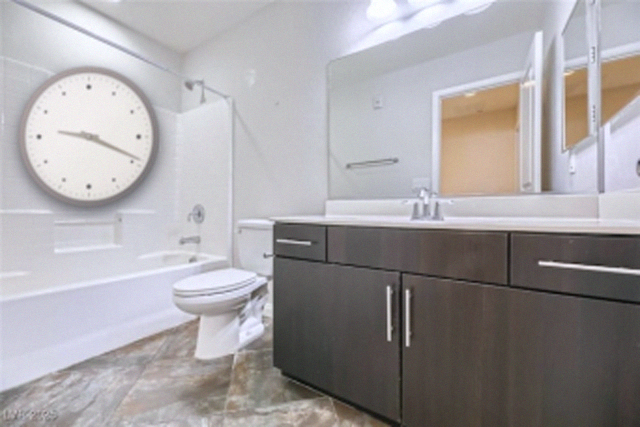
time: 9:19
